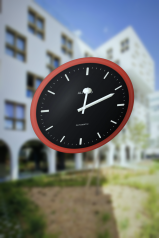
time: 12:11
